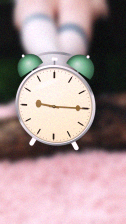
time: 9:15
